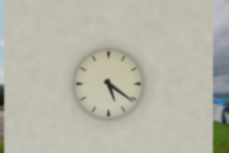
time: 5:21
